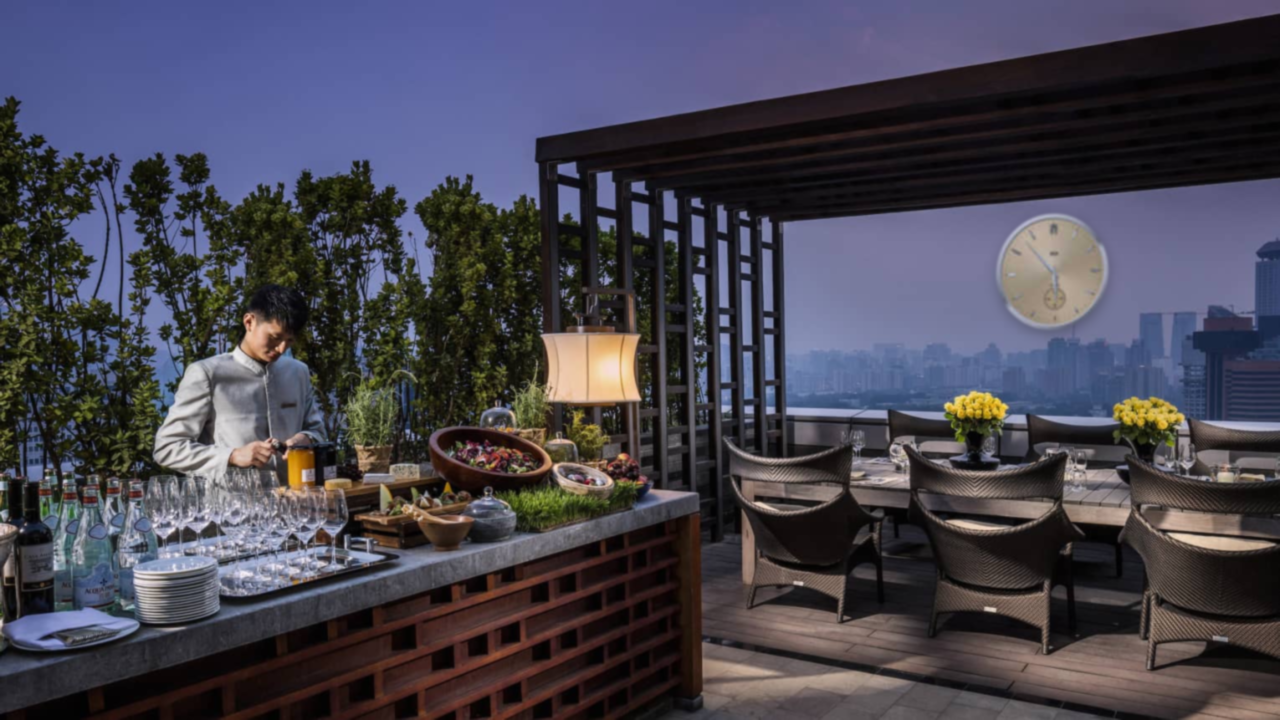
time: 5:53
